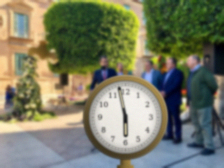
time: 5:58
